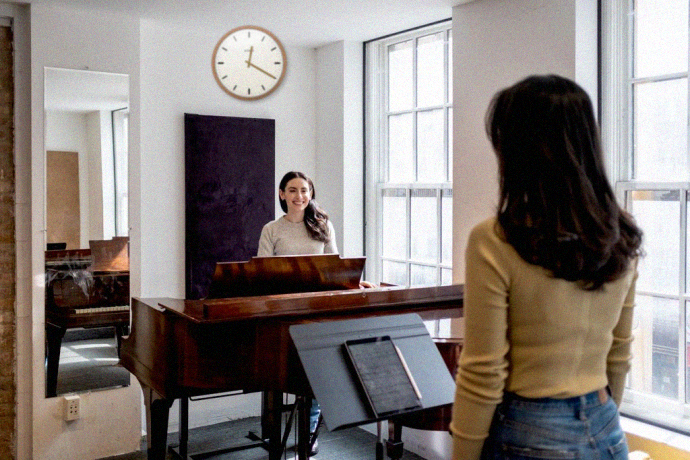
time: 12:20
